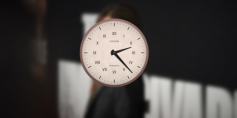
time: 2:23
